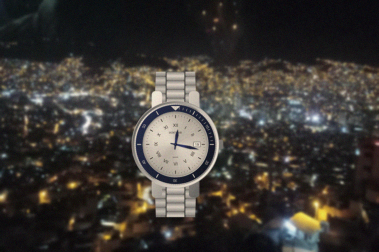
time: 12:17
